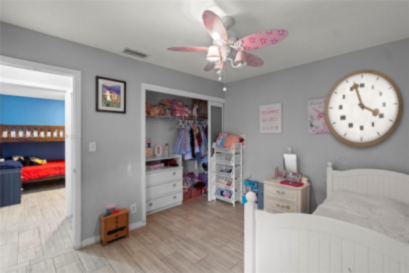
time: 3:57
